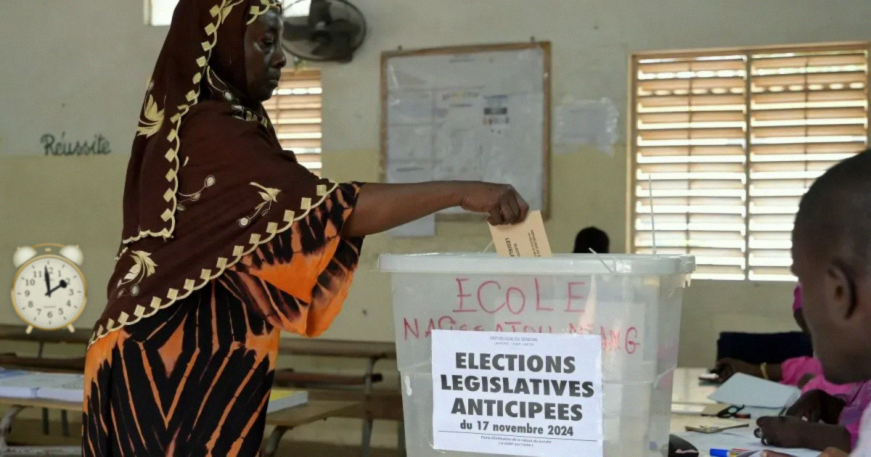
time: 1:59
